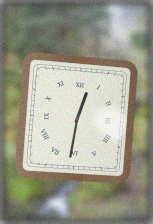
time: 12:31
